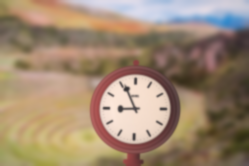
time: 8:56
